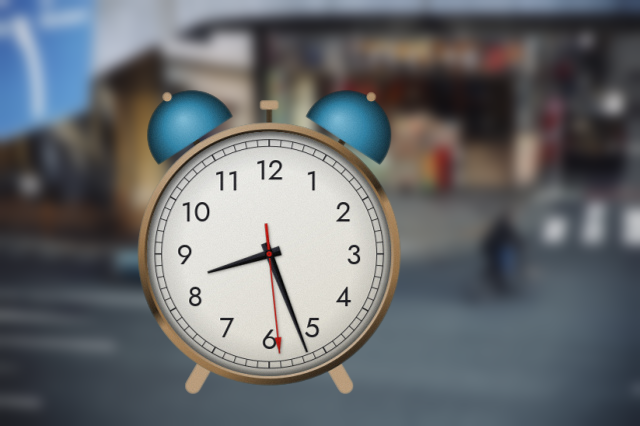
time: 8:26:29
